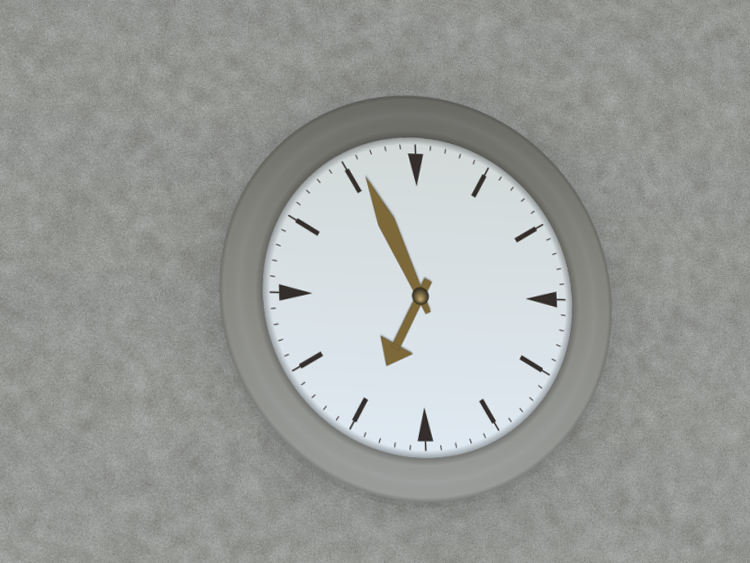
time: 6:56
